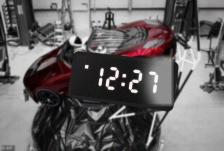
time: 12:27
